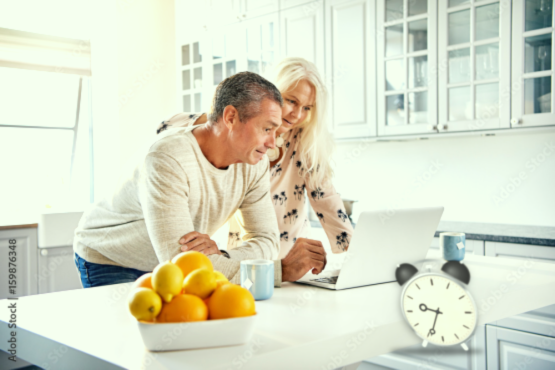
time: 9:34
